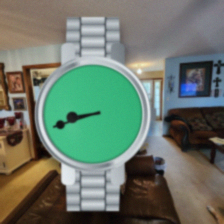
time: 8:42
